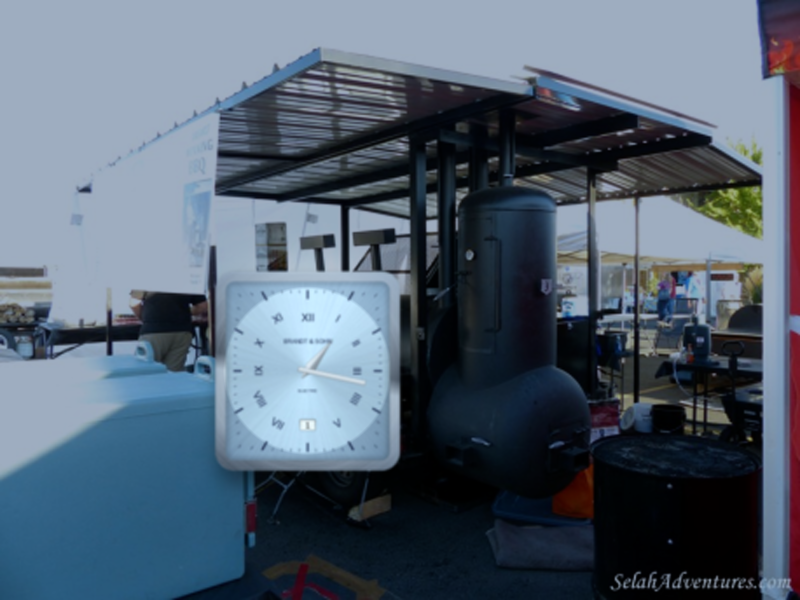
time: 1:17
